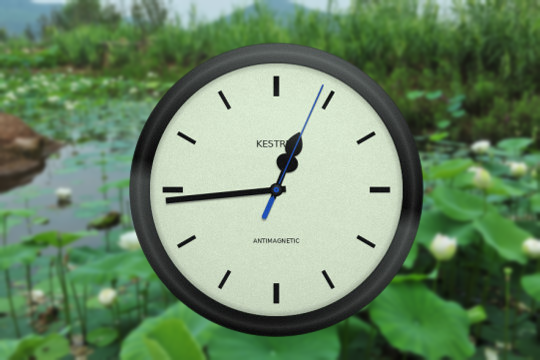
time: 12:44:04
